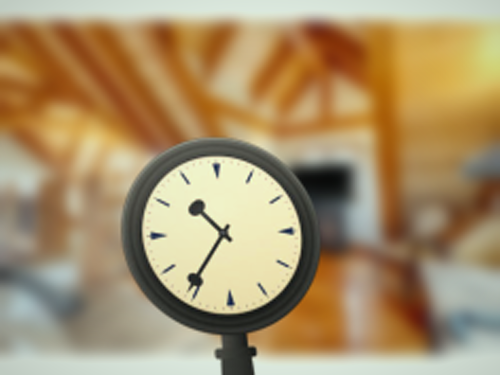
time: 10:36
